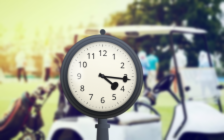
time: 4:16
